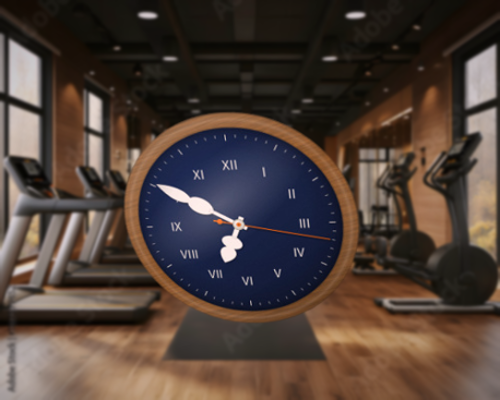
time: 6:50:17
